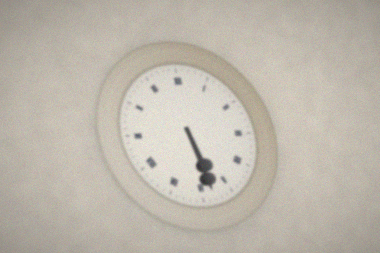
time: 5:28
